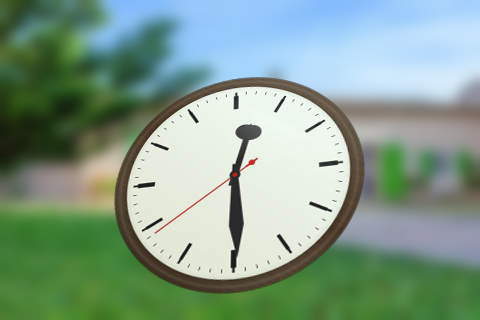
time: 12:29:39
